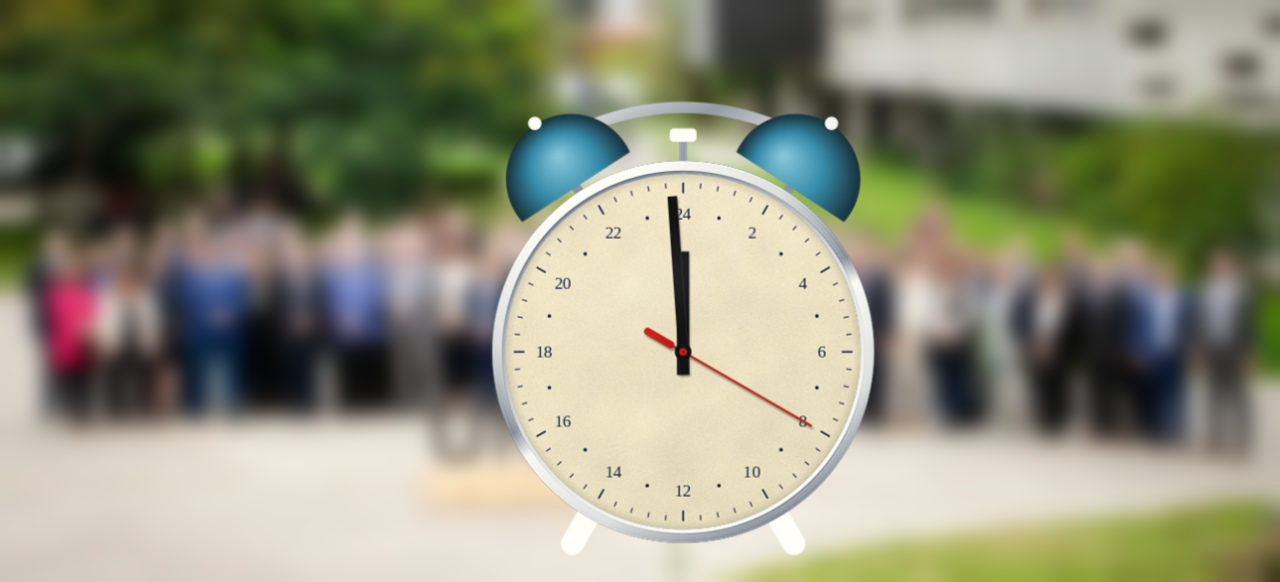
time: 23:59:20
